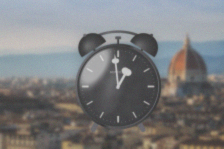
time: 12:59
